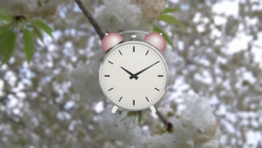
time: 10:10
